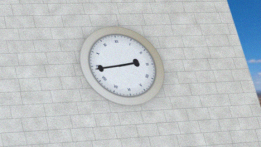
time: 2:44
